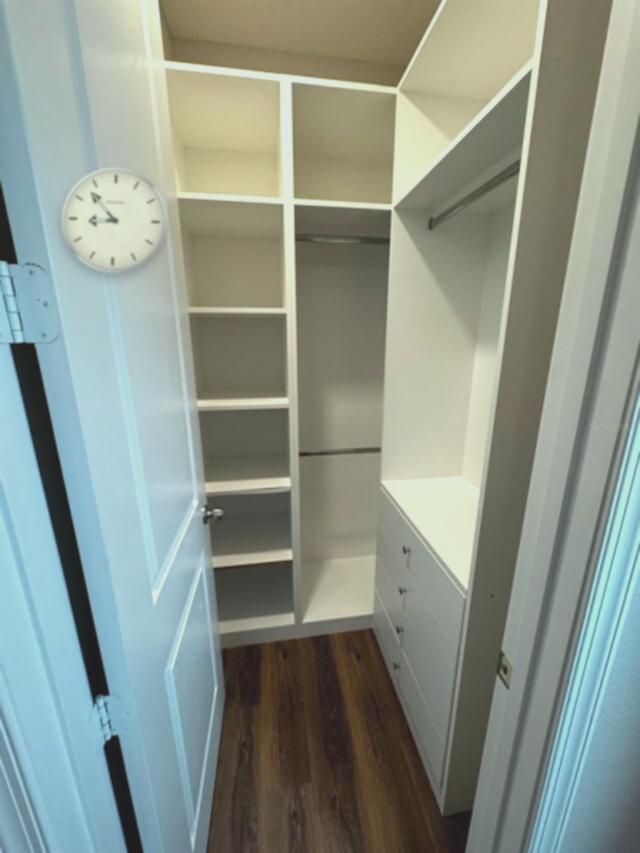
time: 8:53
